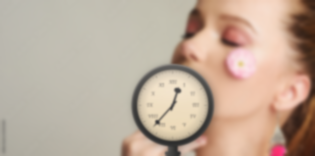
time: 12:37
